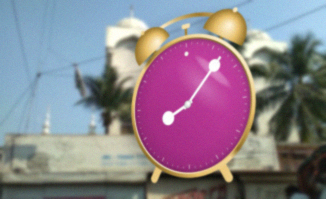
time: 8:07
